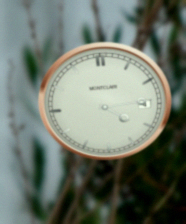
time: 4:14
